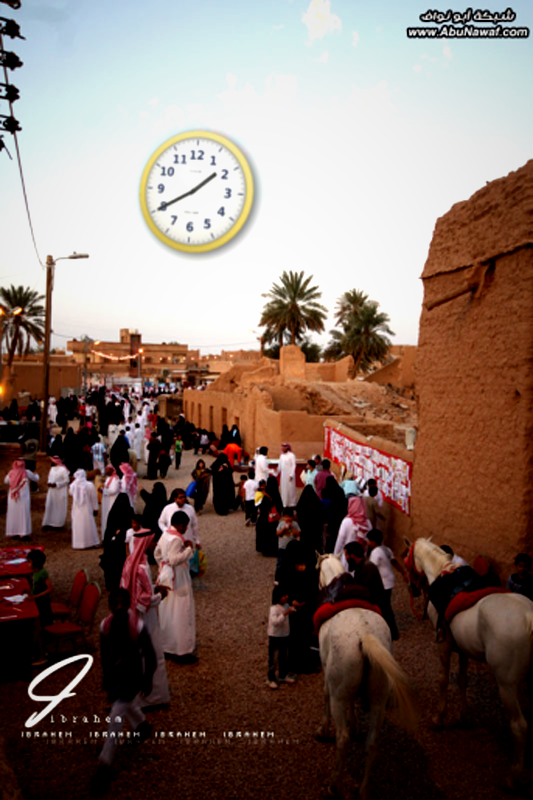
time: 1:40
